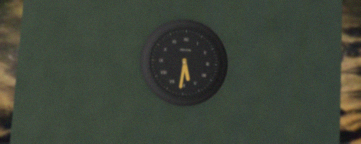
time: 5:31
